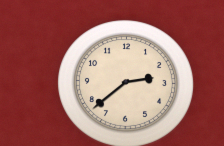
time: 2:38
